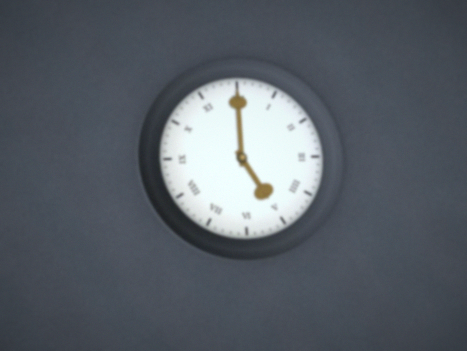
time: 5:00
